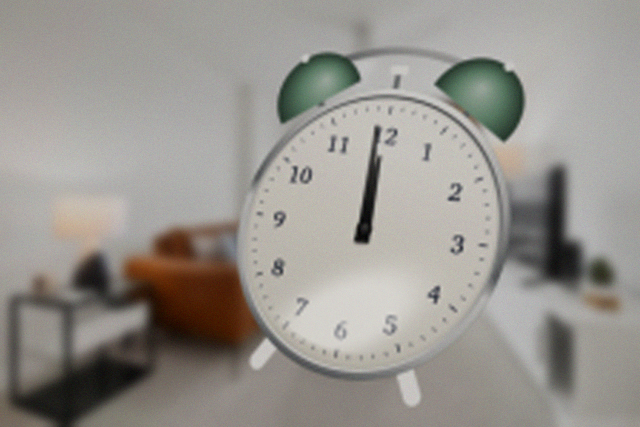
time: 11:59
